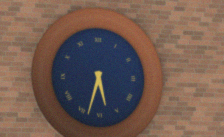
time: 5:33
